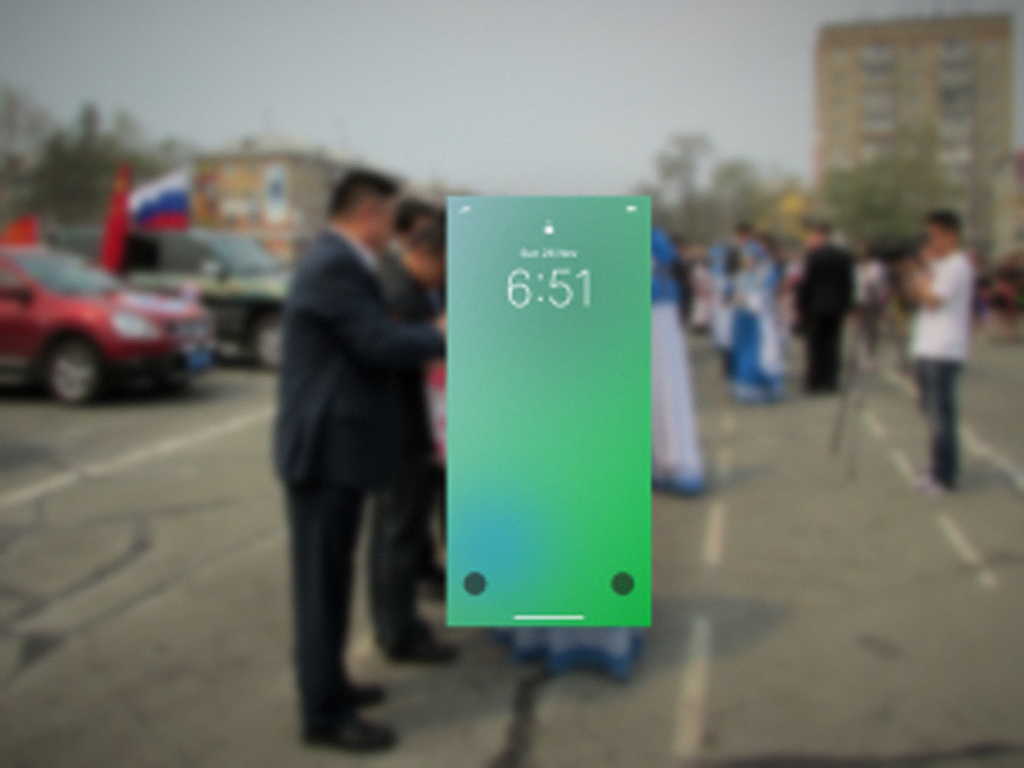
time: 6:51
